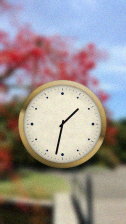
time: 1:32
